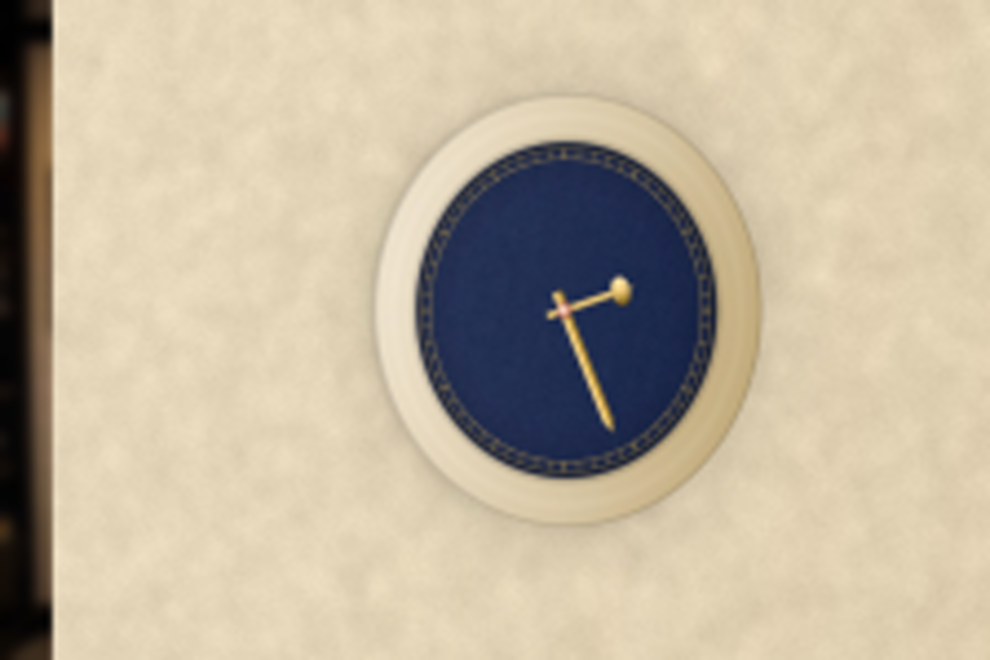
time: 2:26
